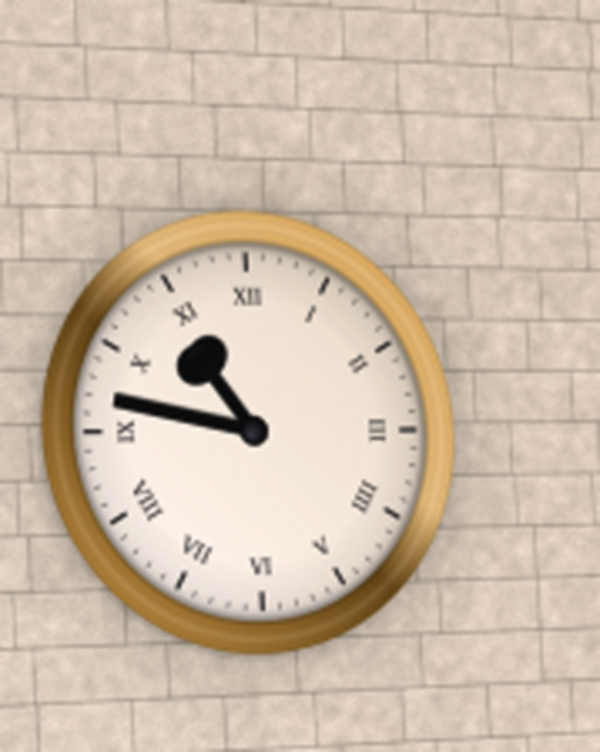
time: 10:47
